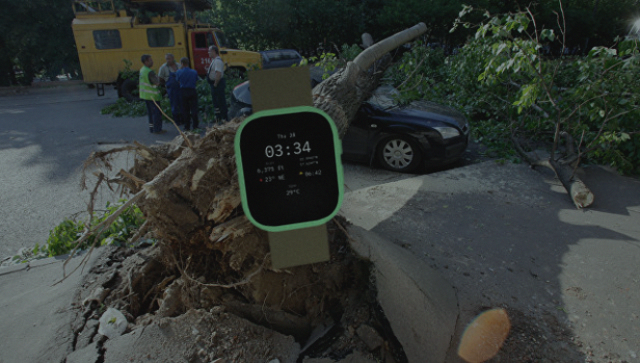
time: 3:34
